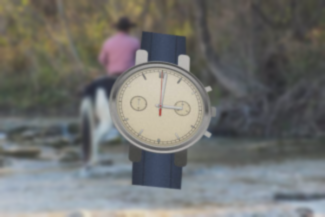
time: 3:01
